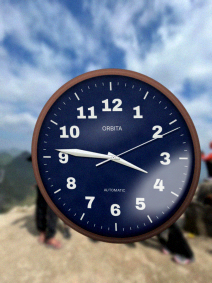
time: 3:46:11
